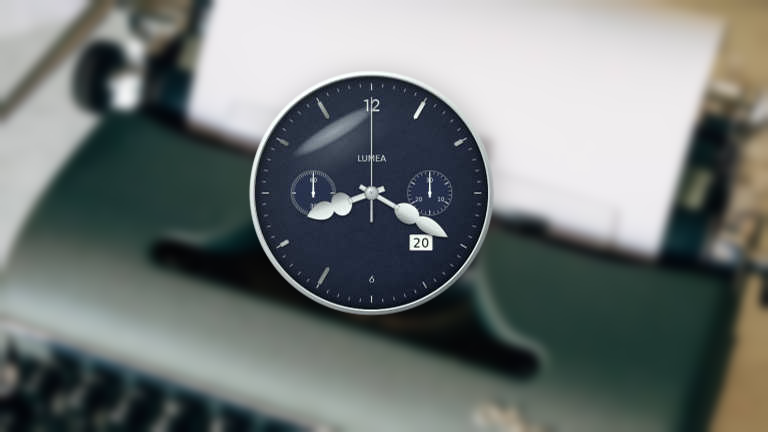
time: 8:20
